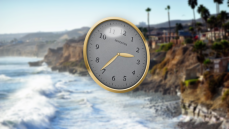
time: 2:36
